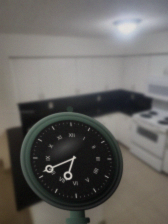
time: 6:41
